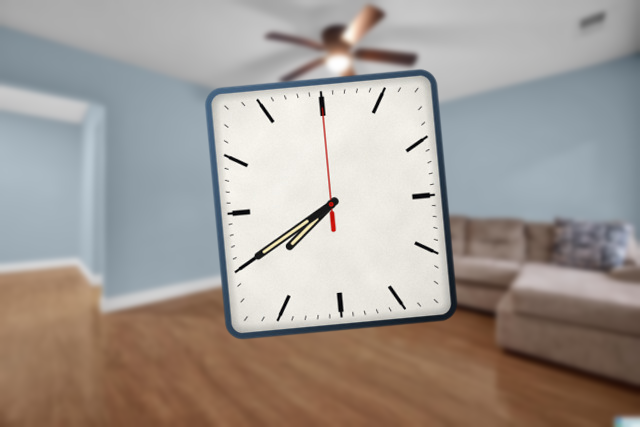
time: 7:40:00
